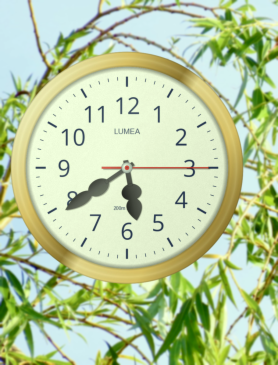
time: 5:39:15
